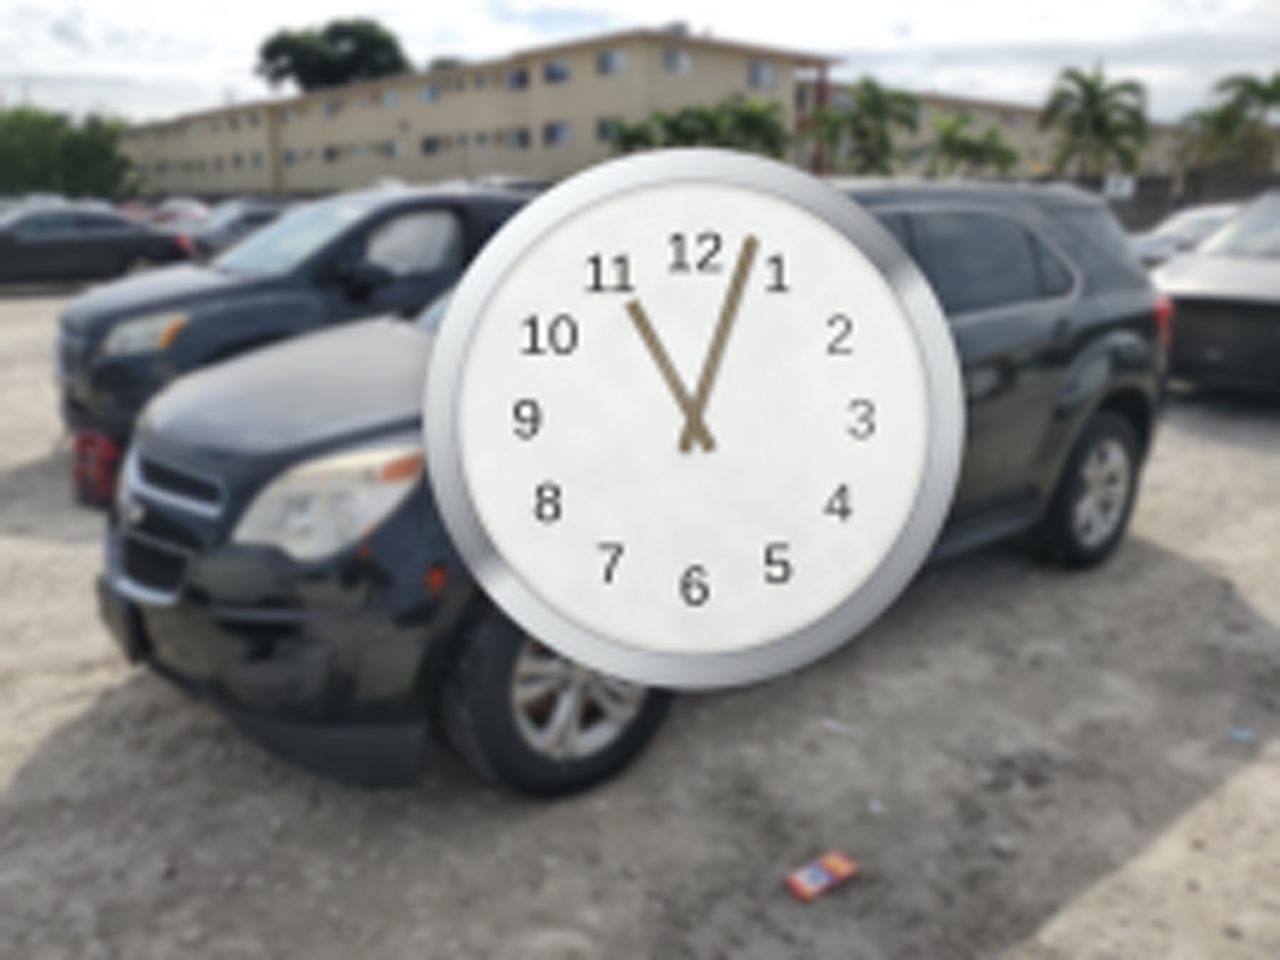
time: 11:03
